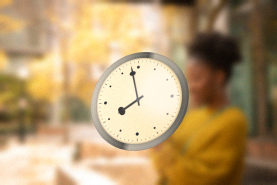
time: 7:58
